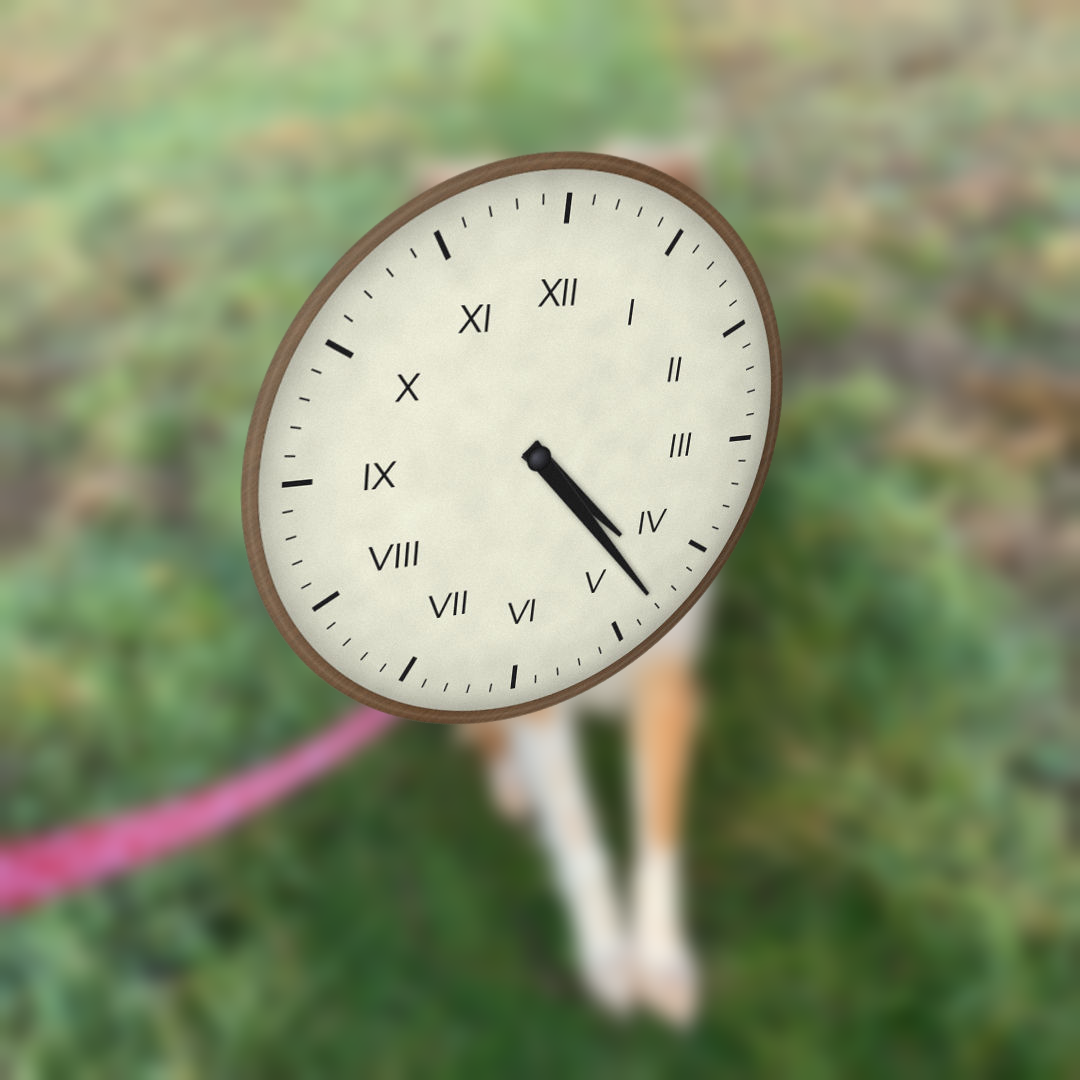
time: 4:23
